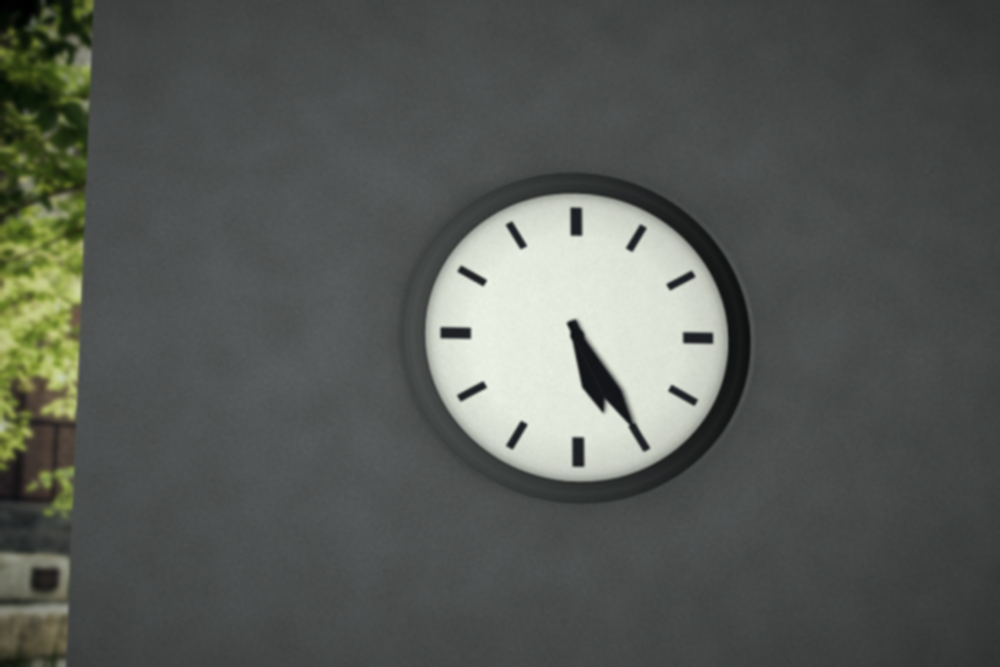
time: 5:25
